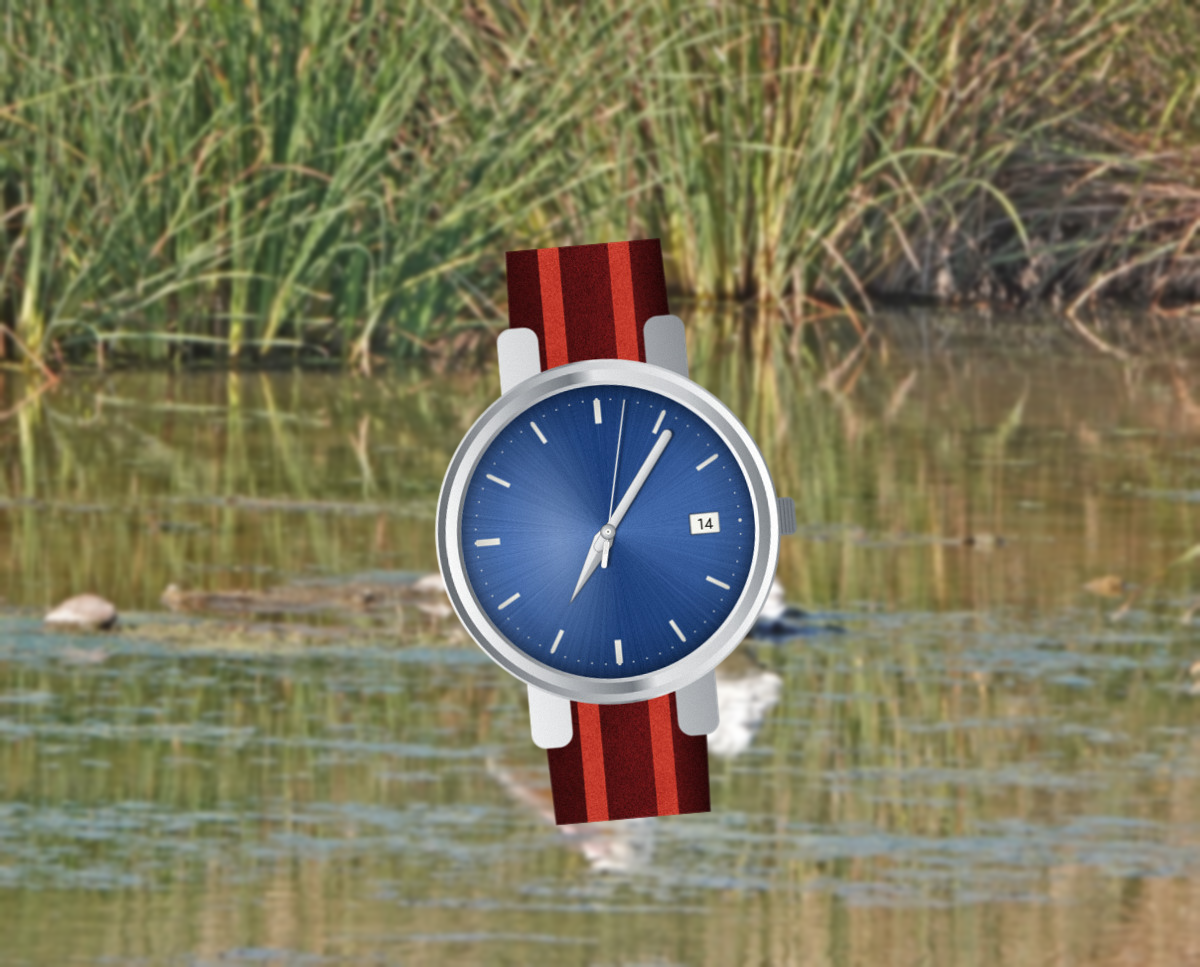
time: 7:06:02
